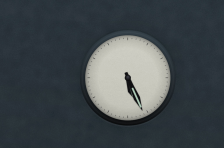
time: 5:26
